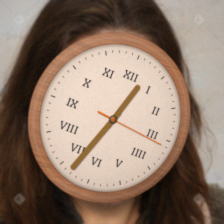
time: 12:33:16
